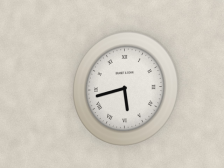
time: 5:43
